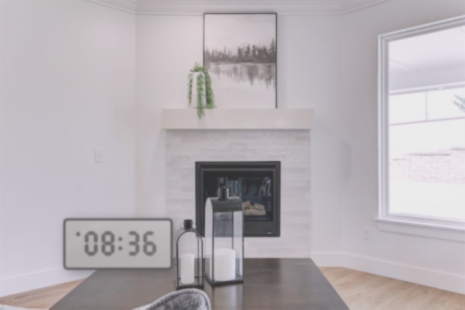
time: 8:36
